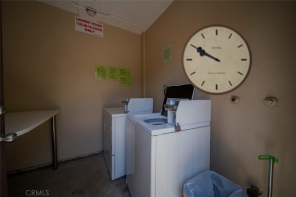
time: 9:50
